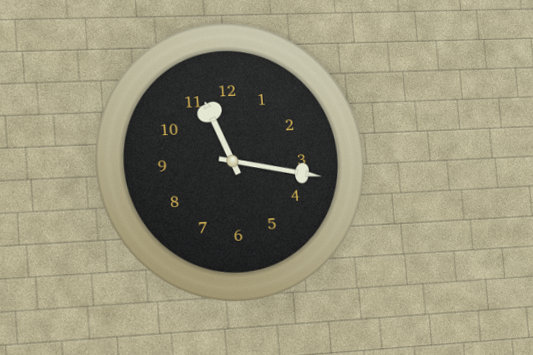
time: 11:17
